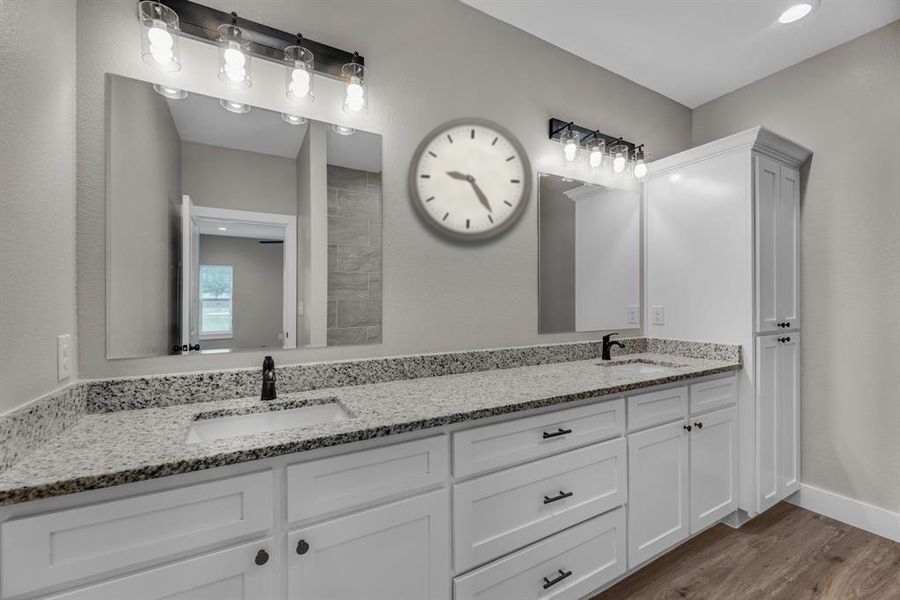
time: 9:24
